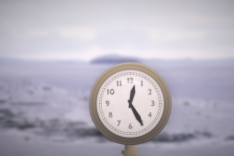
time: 12:25
